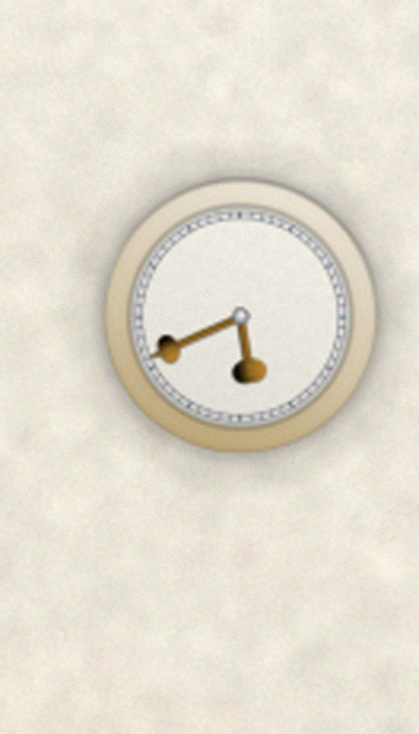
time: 5:41
